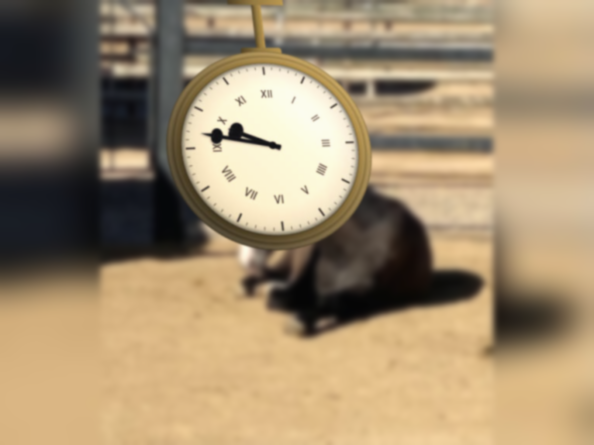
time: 9:47
